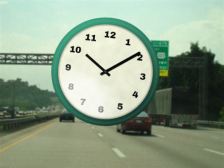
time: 10:09
